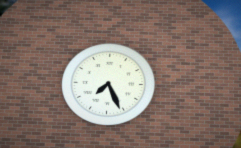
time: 7:26
